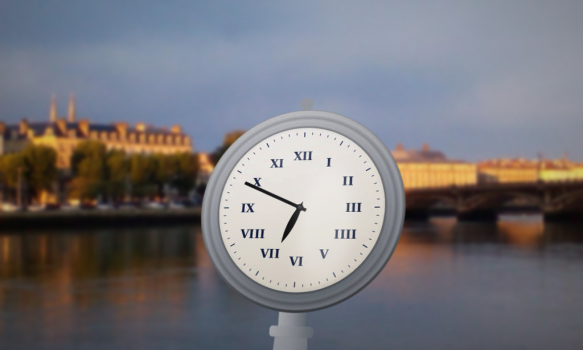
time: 6:49
